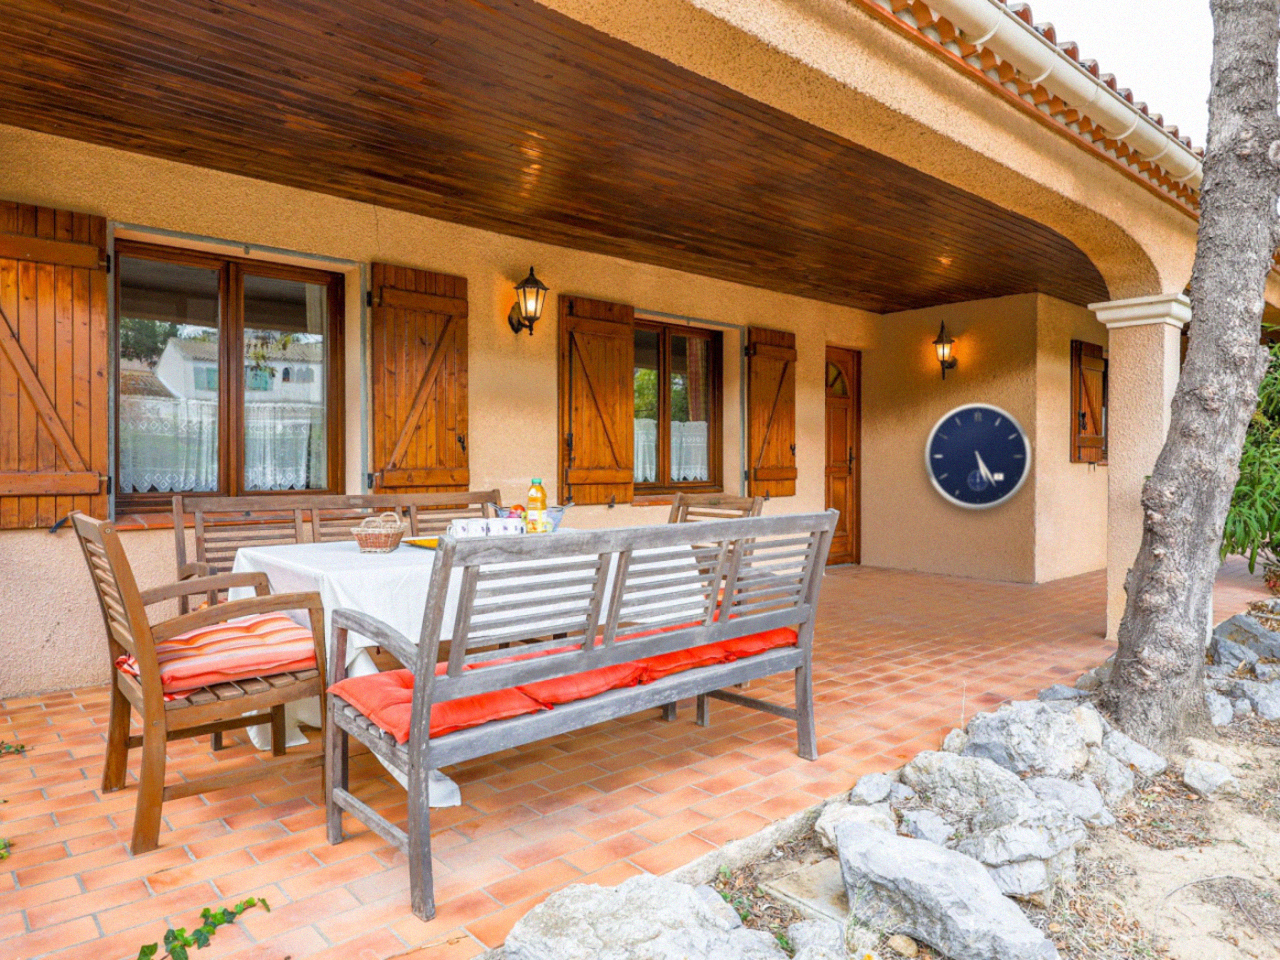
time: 5:25
